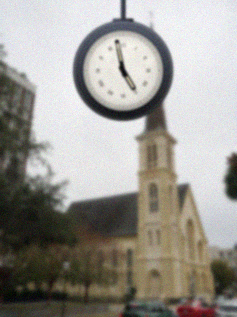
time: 4:58
